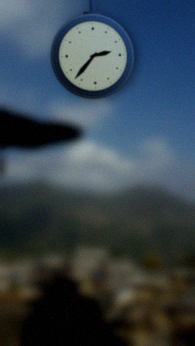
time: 2:37
